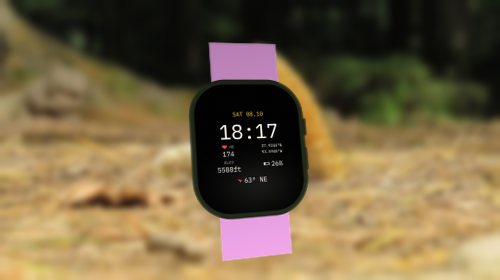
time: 18:17
